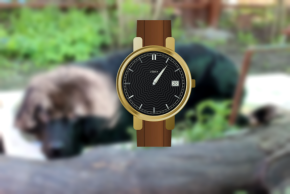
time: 1:06
